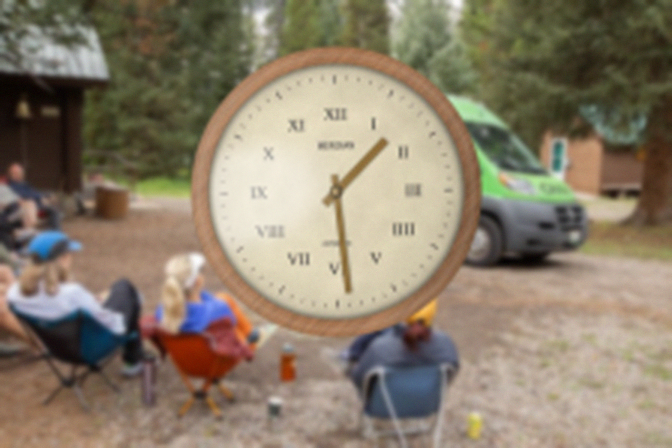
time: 1:29
